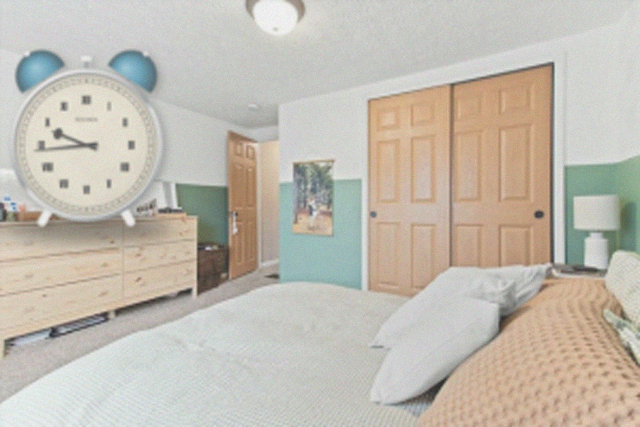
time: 9:44
